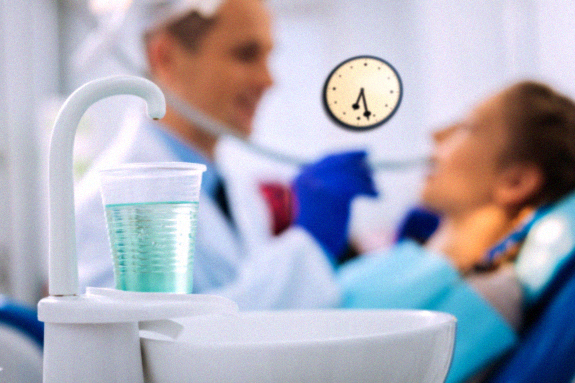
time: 6:27
